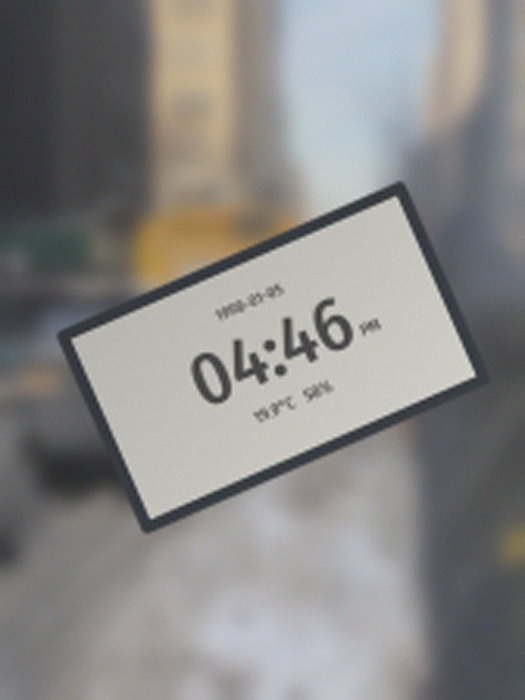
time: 4:46
